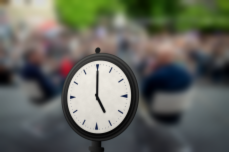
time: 5:00
